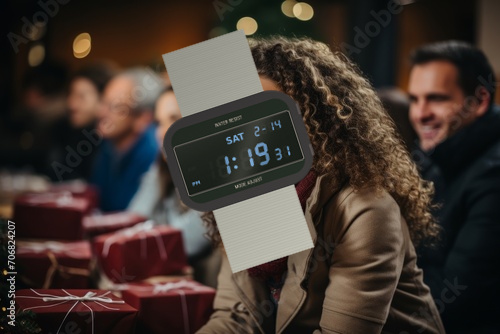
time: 1:19:31
